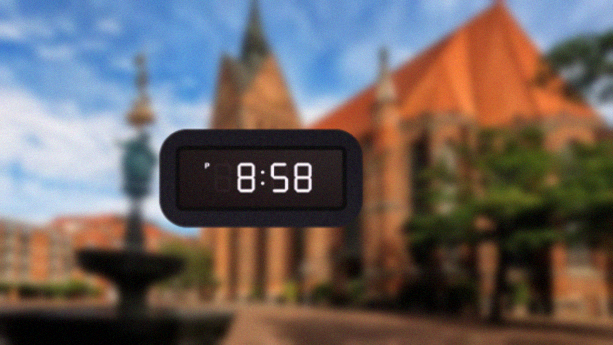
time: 8:58
